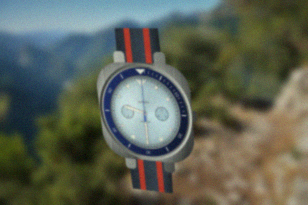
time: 9:30
